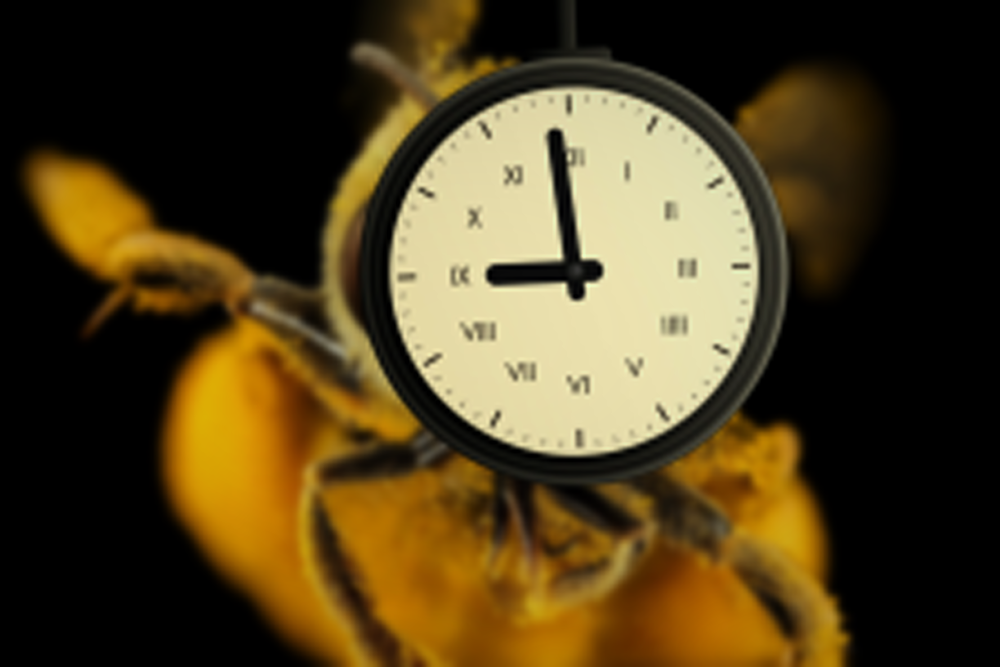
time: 8:59
